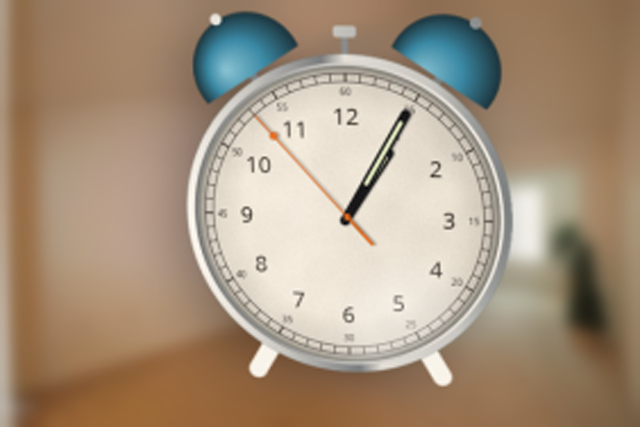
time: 1:04:53
